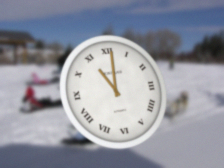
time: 11:01
